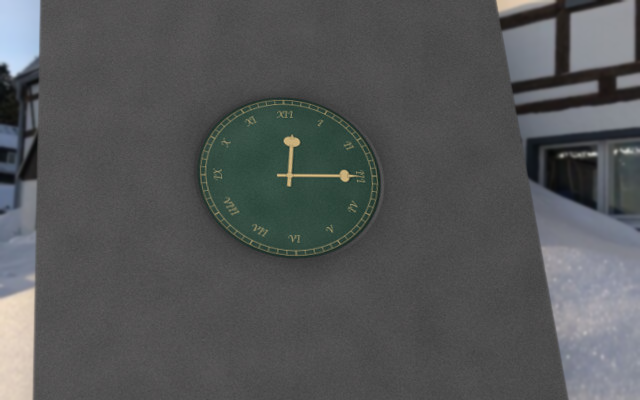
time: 12:15
